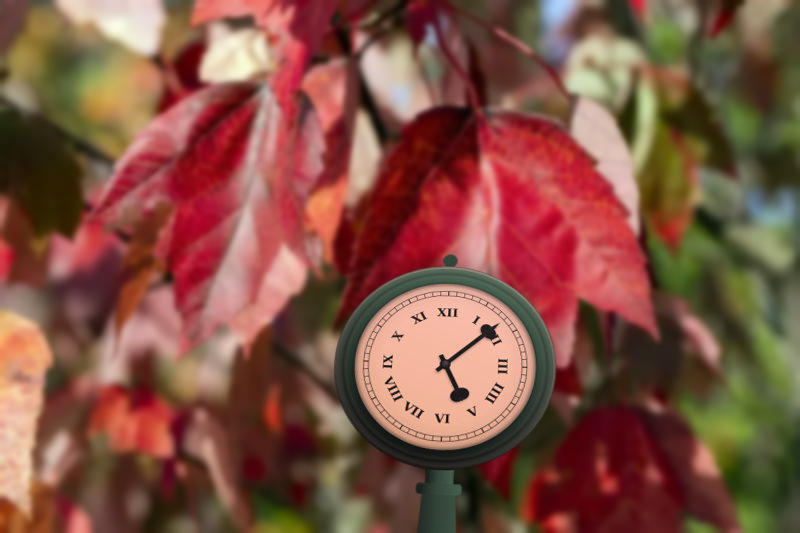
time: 5:08
